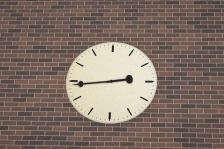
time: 2:44
